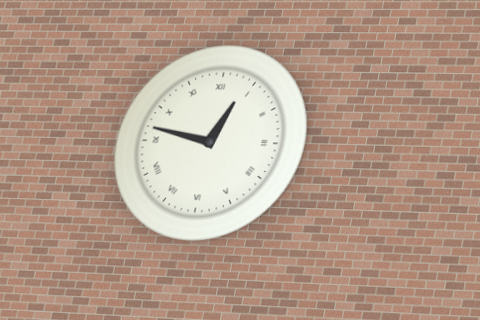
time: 12:47
